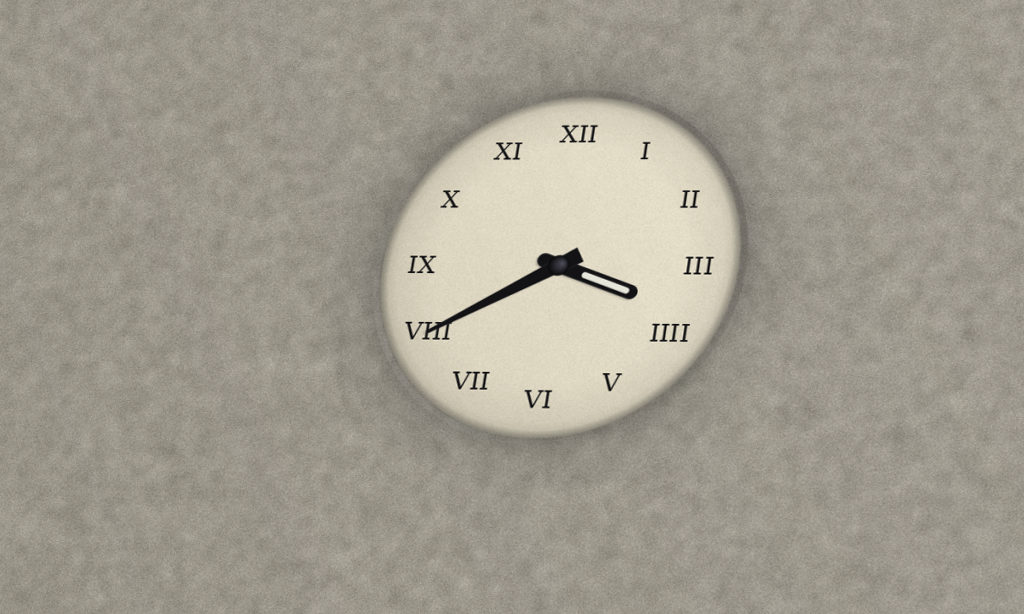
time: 3:40
